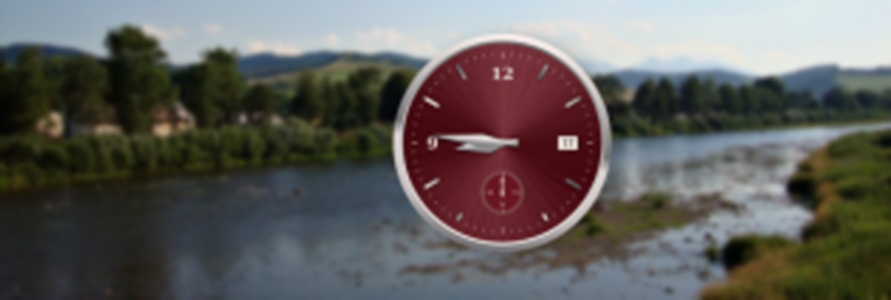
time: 8:46
